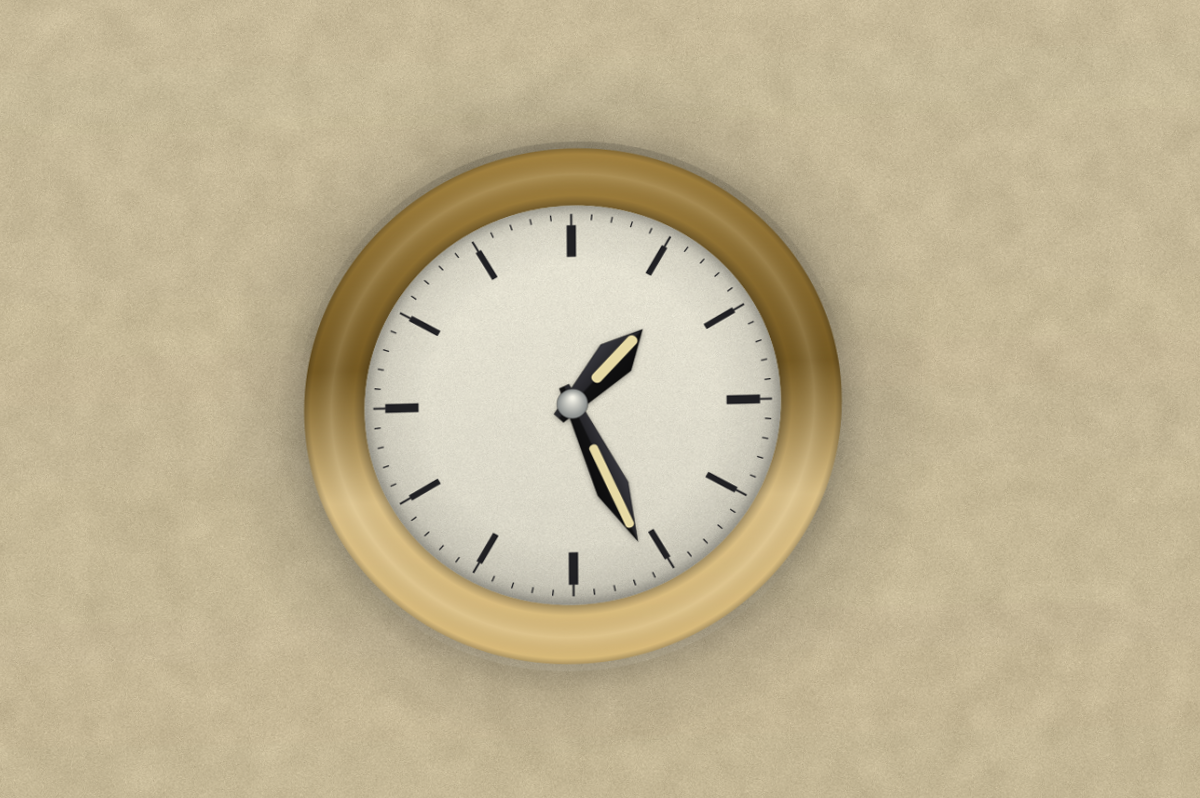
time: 1:26
